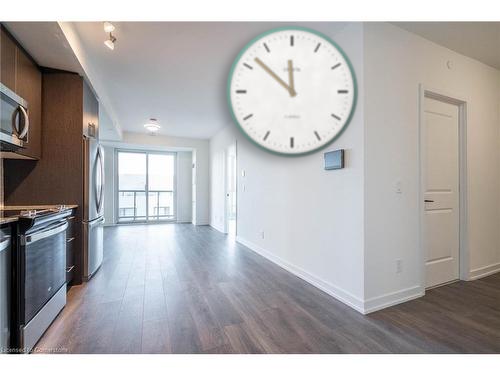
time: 11:52
